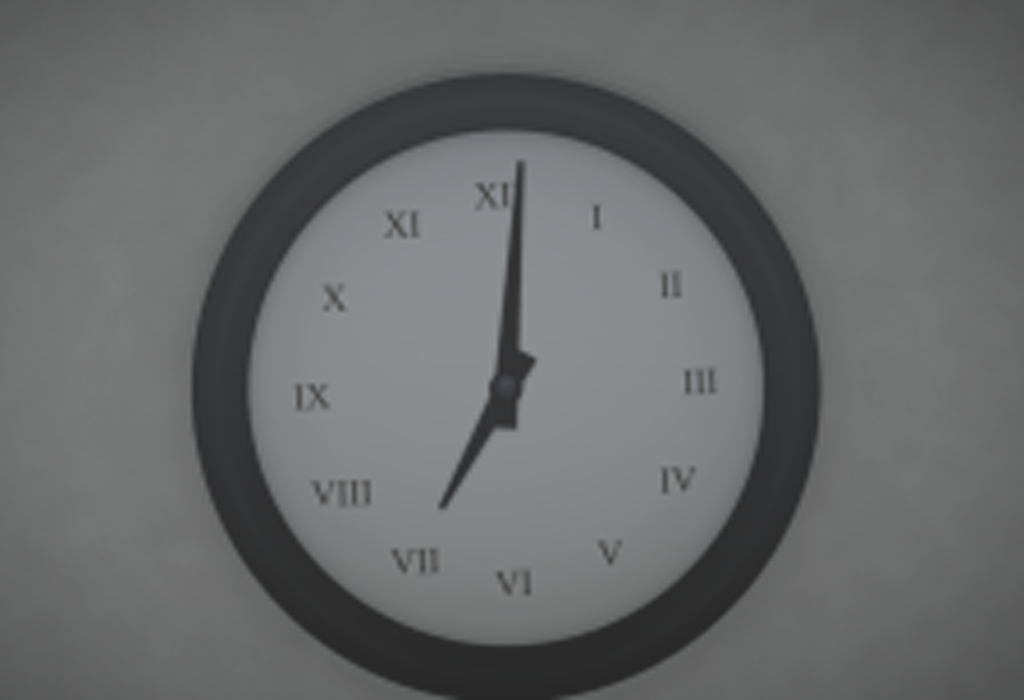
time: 7:01
